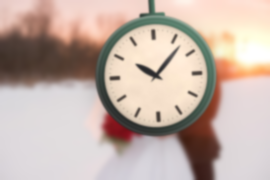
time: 10:07
